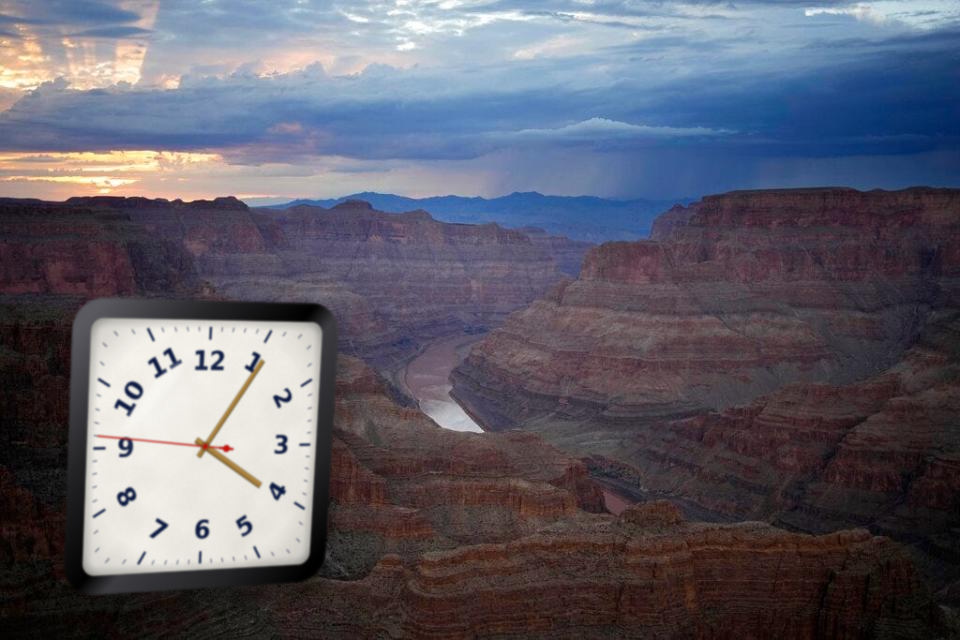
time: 4:05:46
